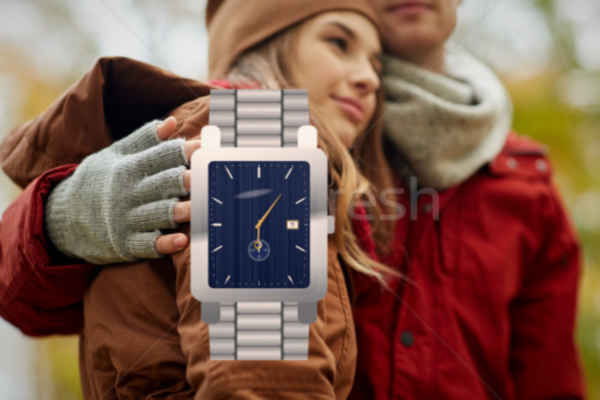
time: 6:06
